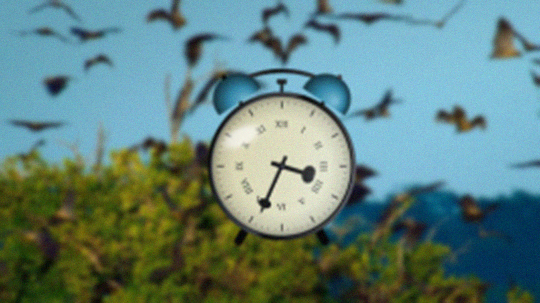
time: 3:34
